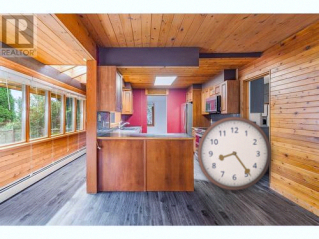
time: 8:24
